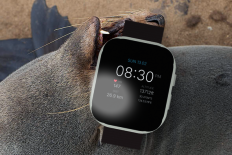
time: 8:30
